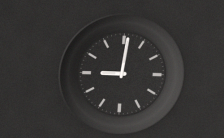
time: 9:01
